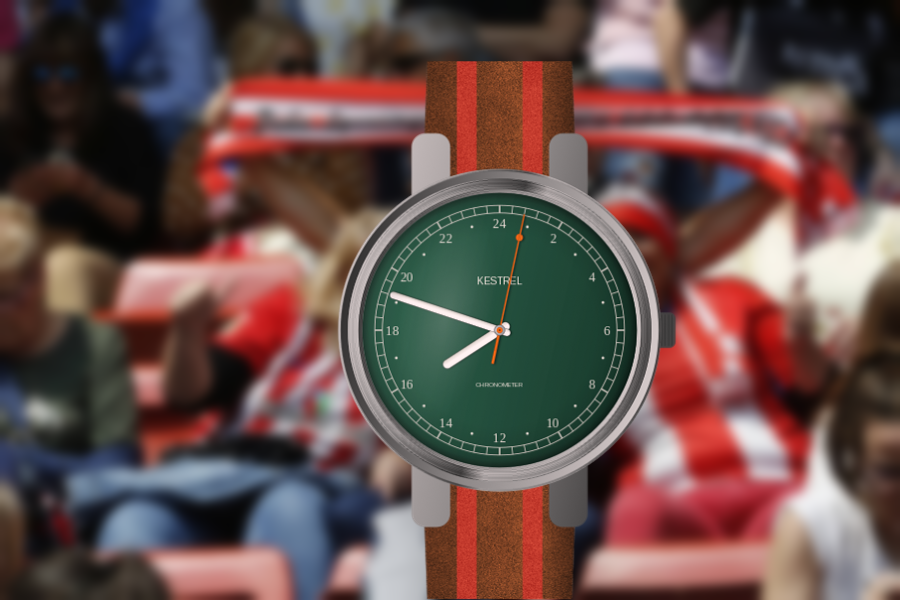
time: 15:48:02
